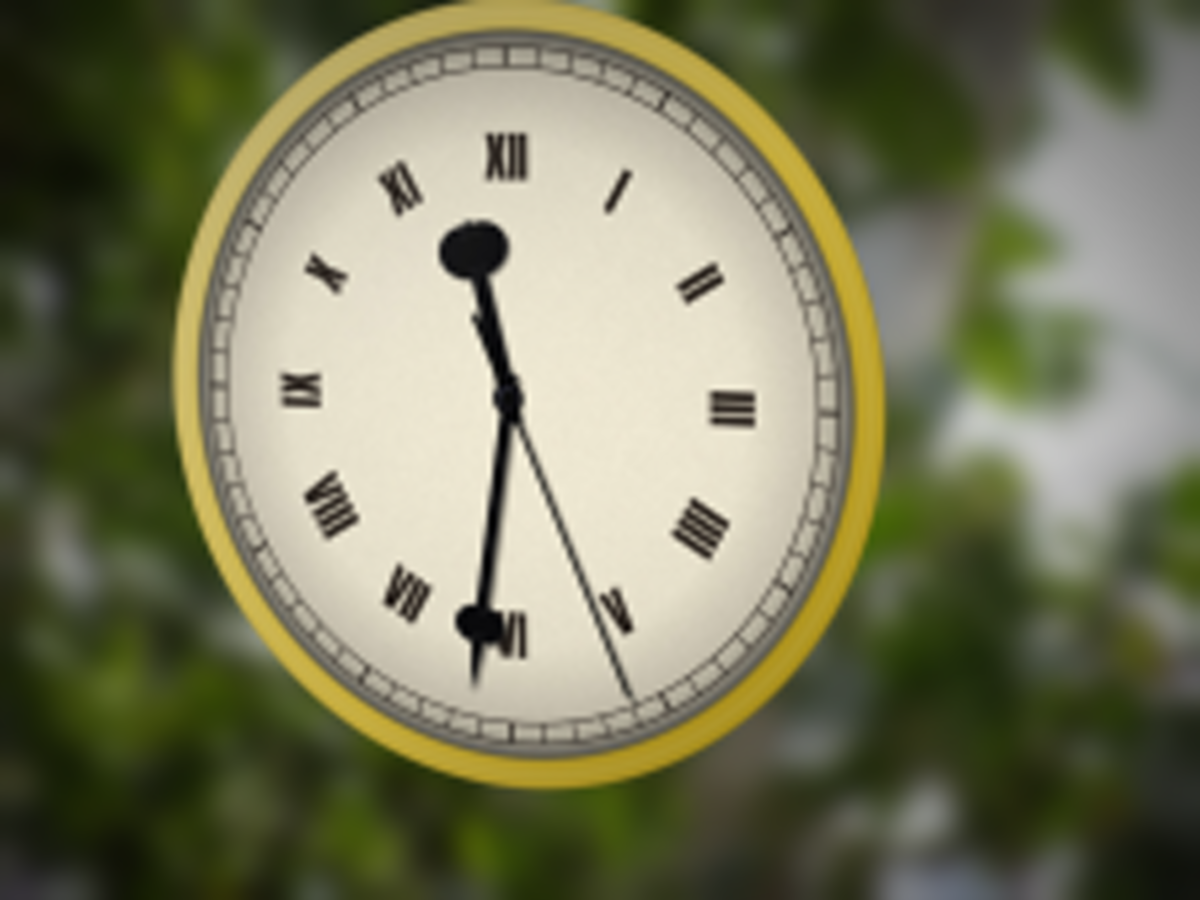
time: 11:31:26
